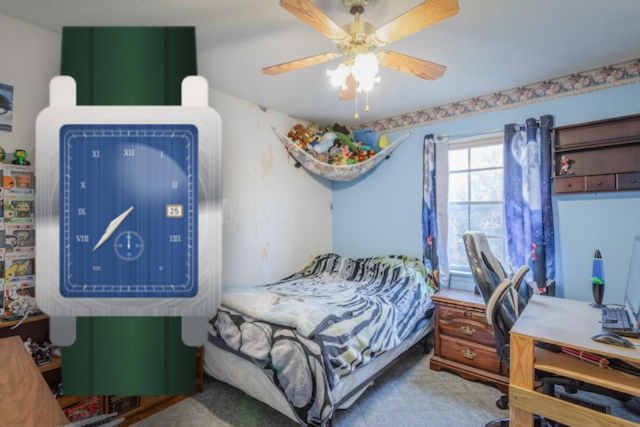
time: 7:37
